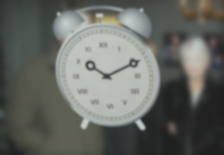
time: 10:11
